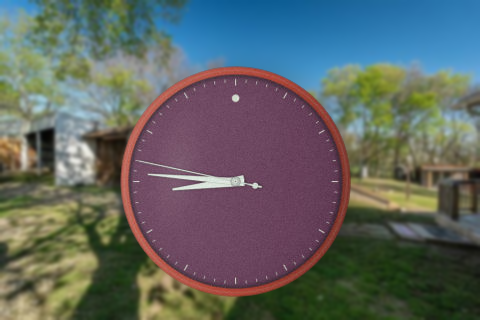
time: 8:45:47
